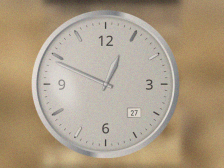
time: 12:49
